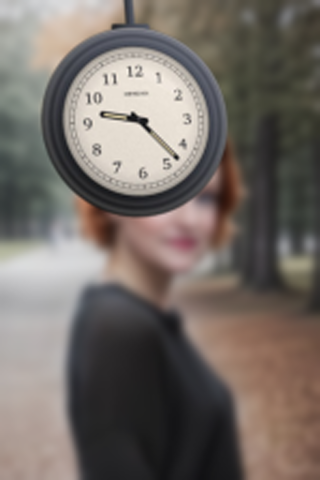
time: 9:23
